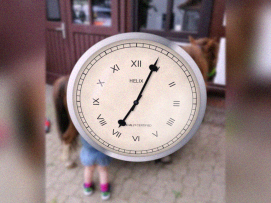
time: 7:04
